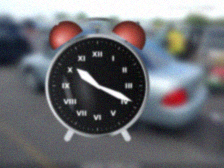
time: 10:19
